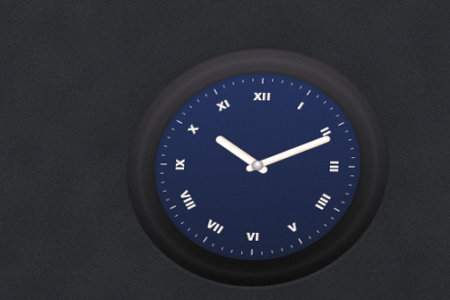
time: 10:11
